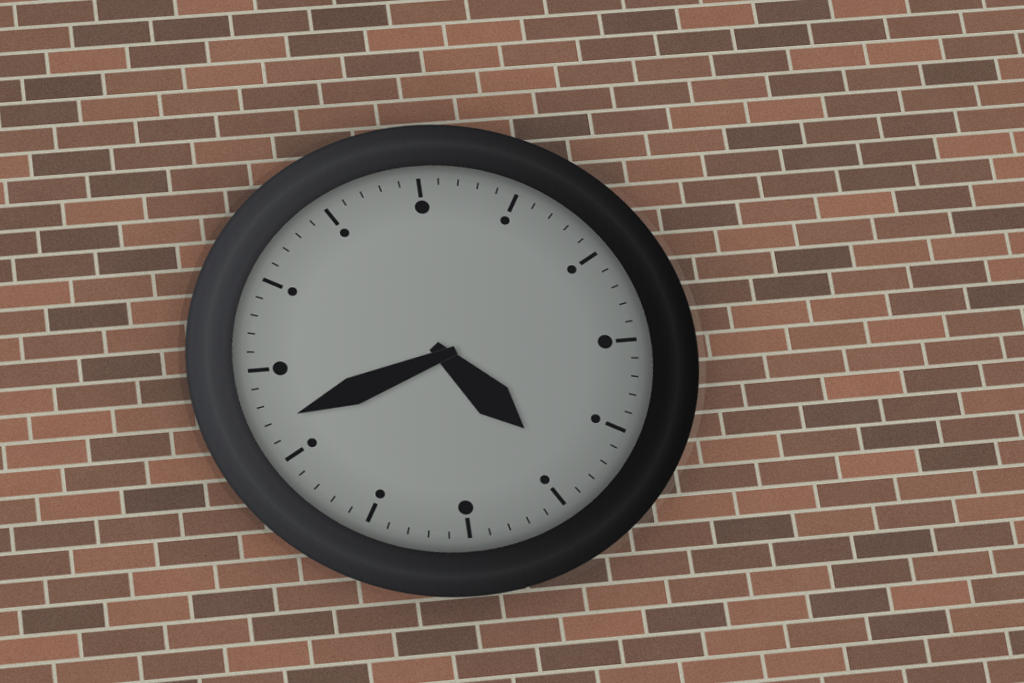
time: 4:42
